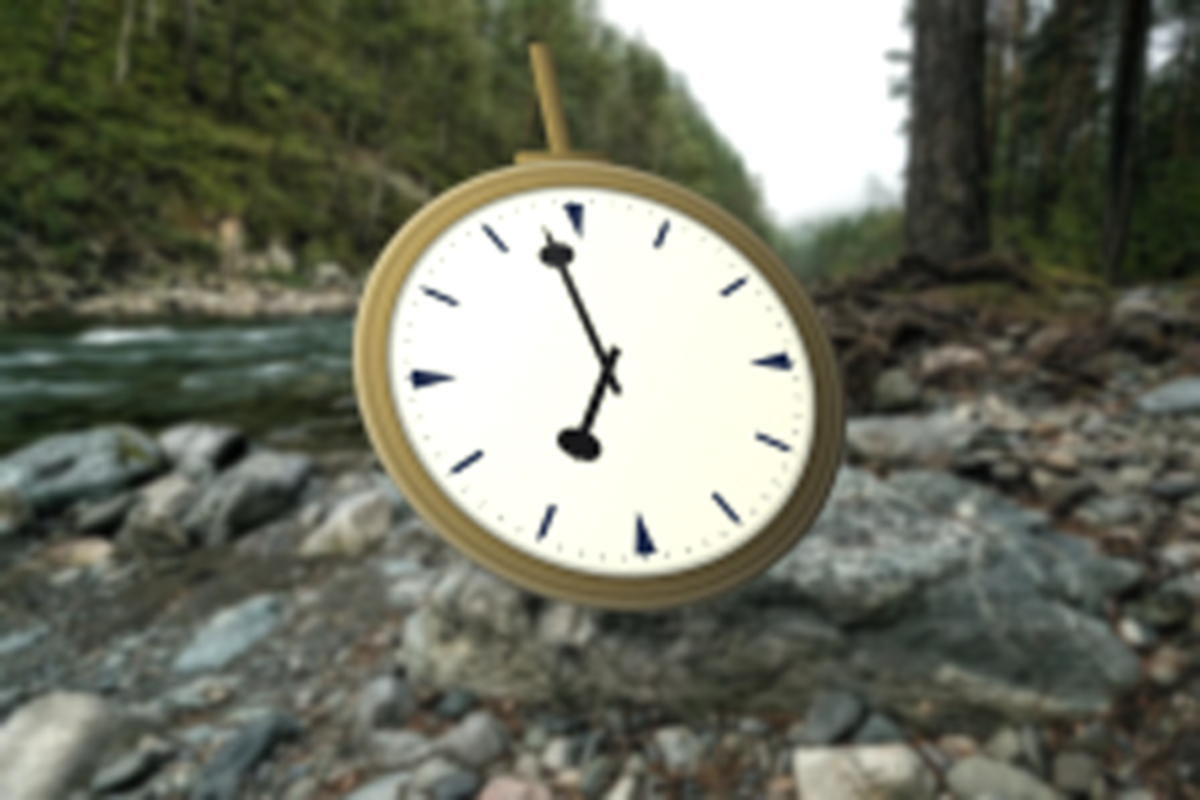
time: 6:58
